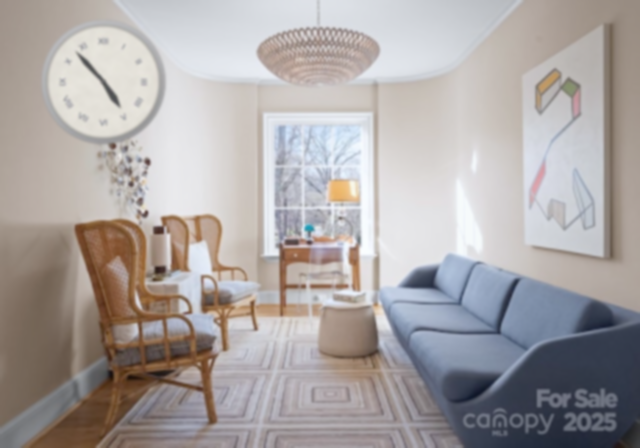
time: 4:53
